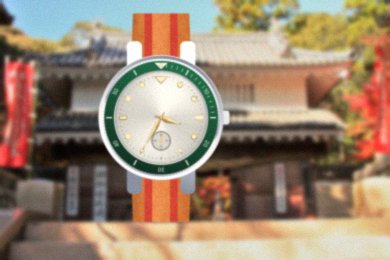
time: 3:35
